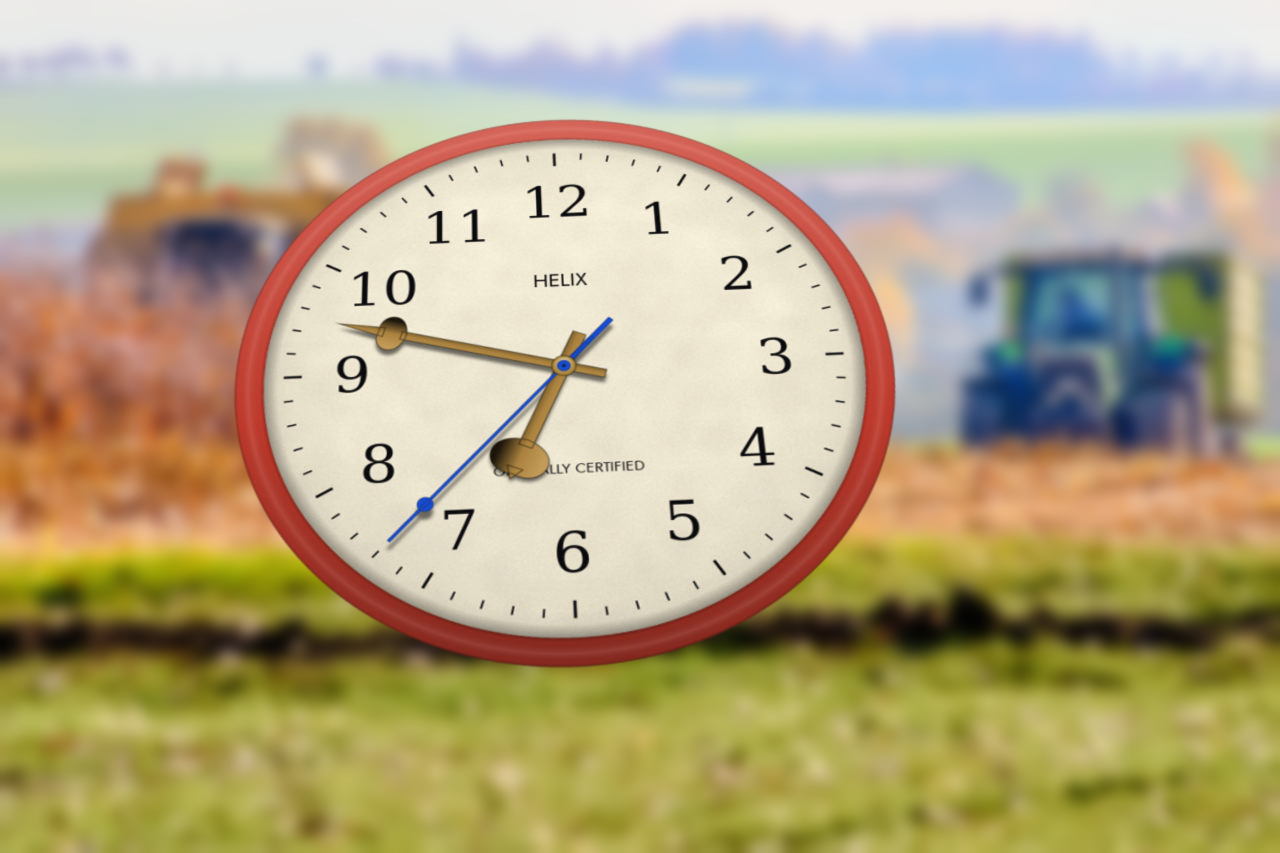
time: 6:47:37
